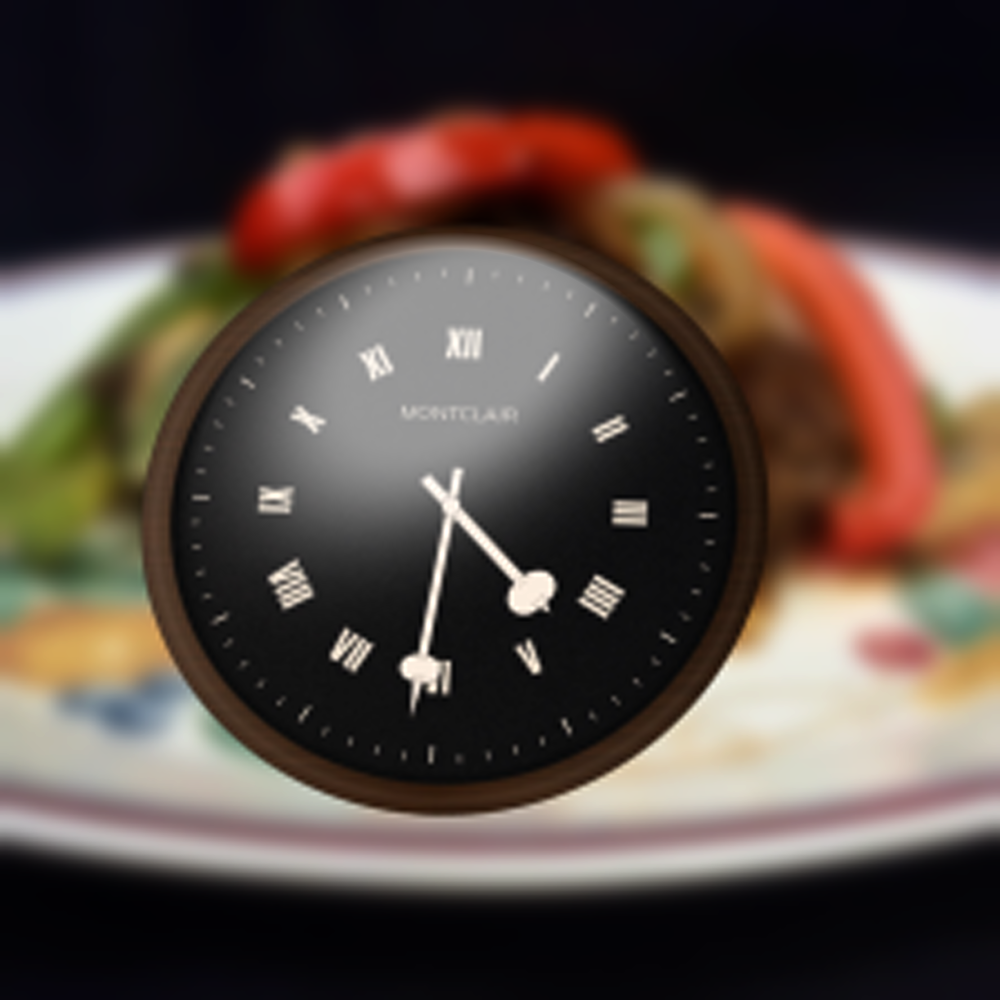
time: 4:31
